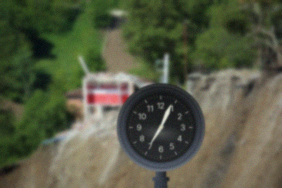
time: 7:04
